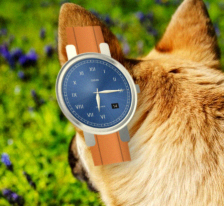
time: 6:15
